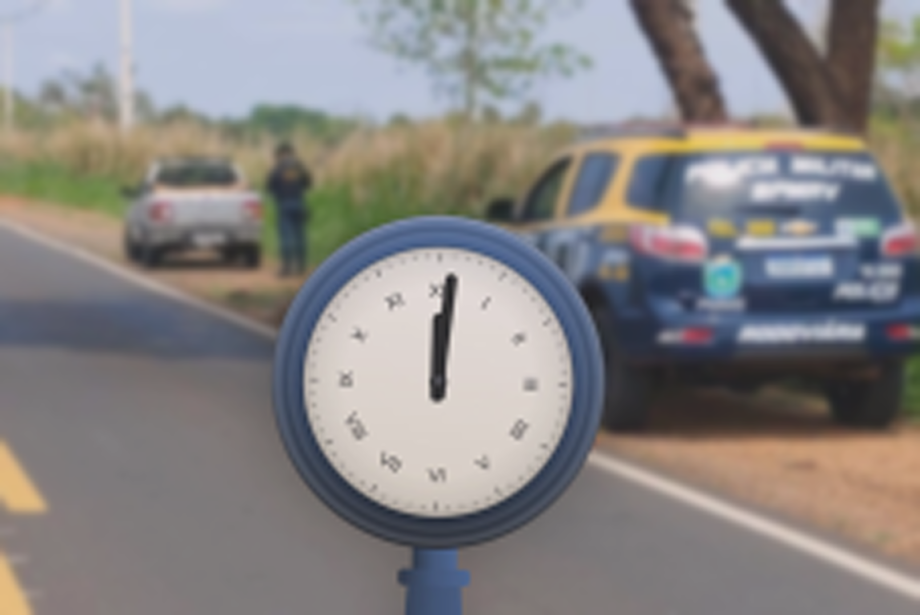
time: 12:01
